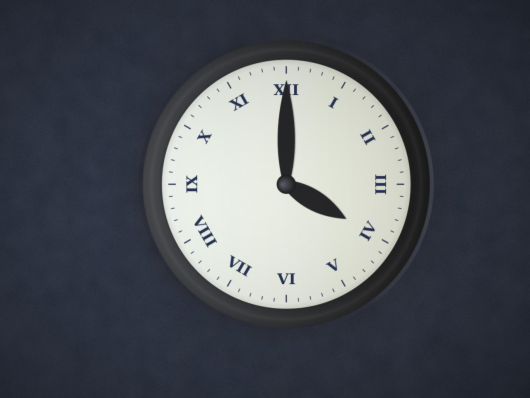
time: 4:00
